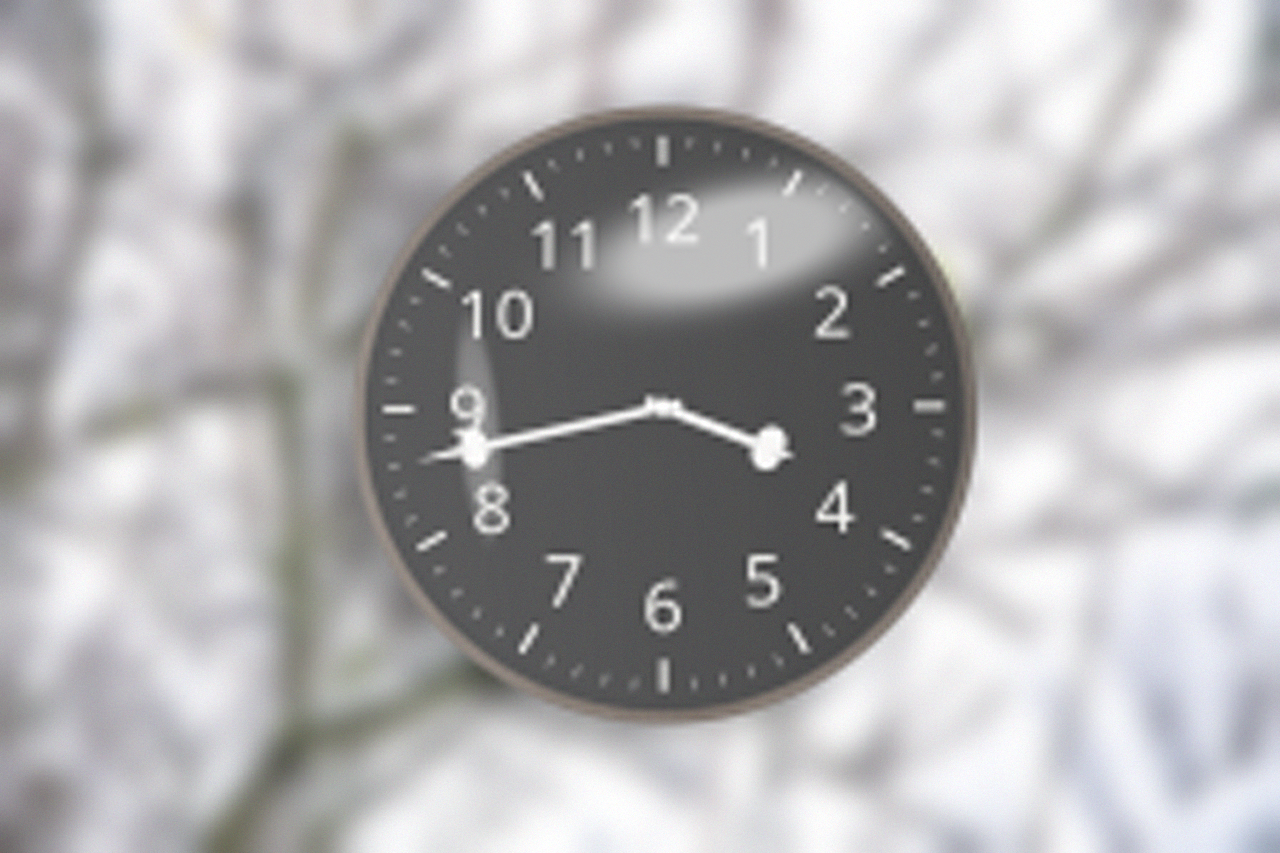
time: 3:43
